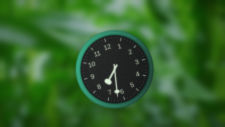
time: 7:32
